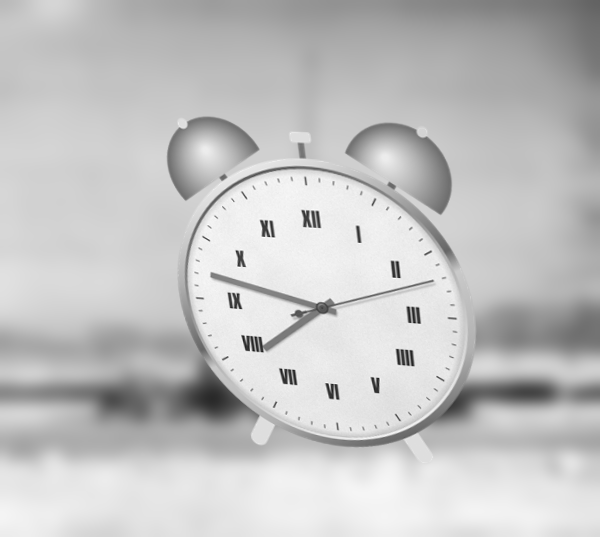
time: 7:47:12
